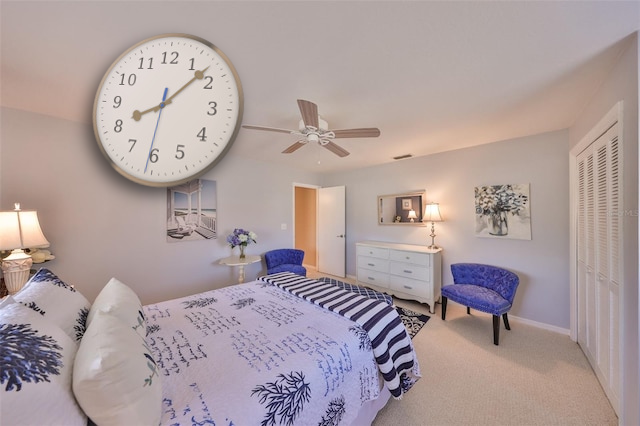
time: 8:07:31
